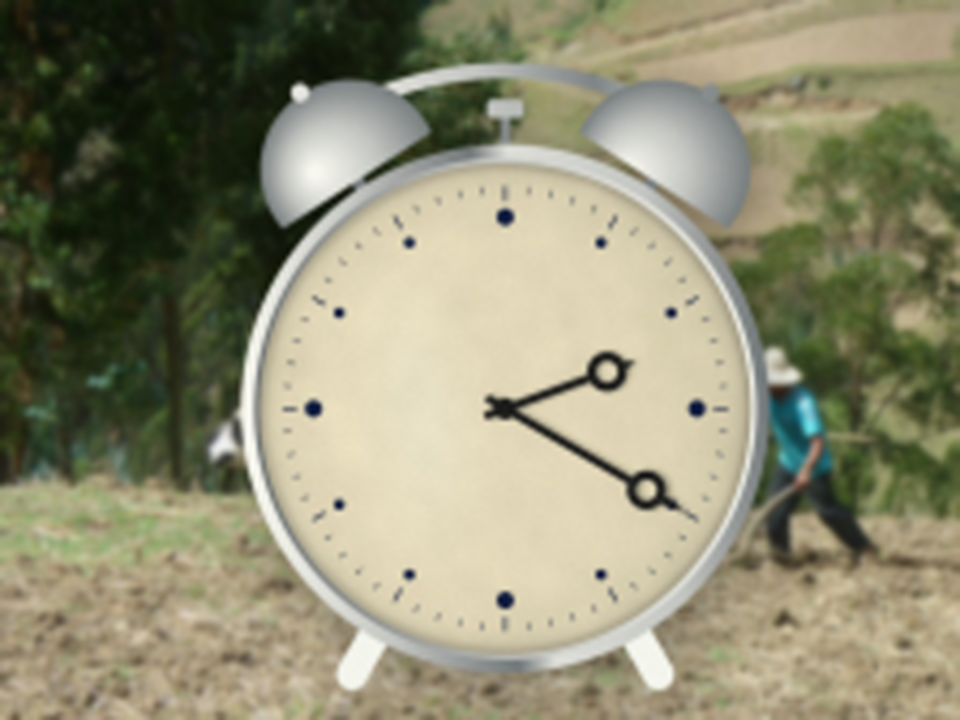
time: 2:20
